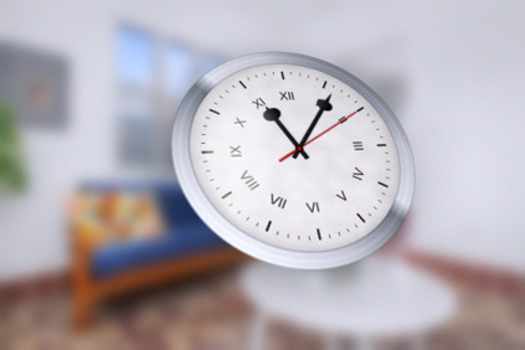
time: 11:06:10
